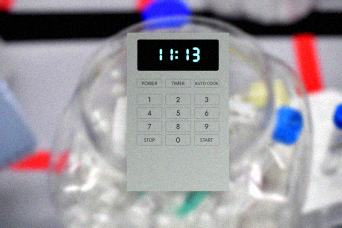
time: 11:13
